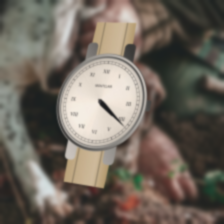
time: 4:21
